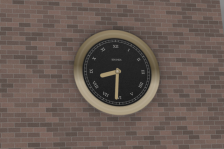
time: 8:31
